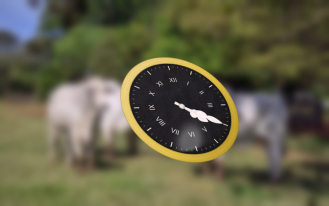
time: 4:20
